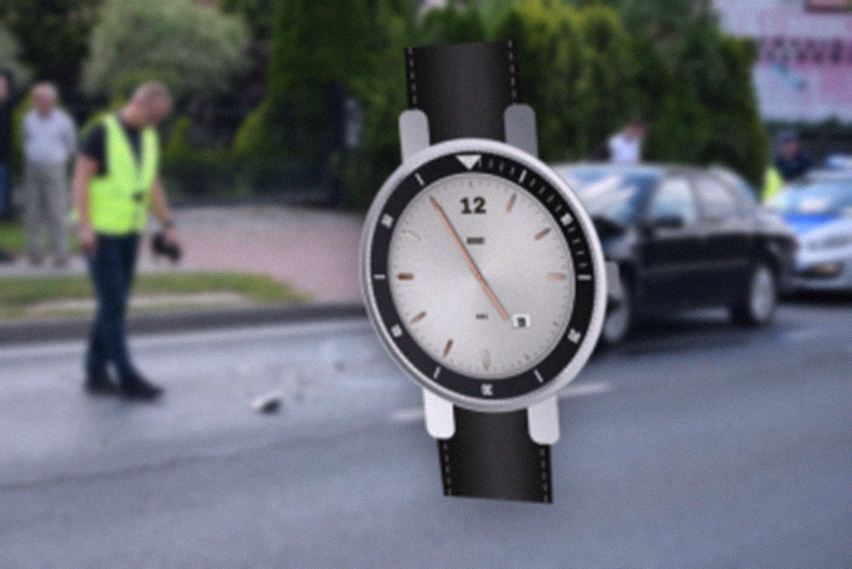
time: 4:55
